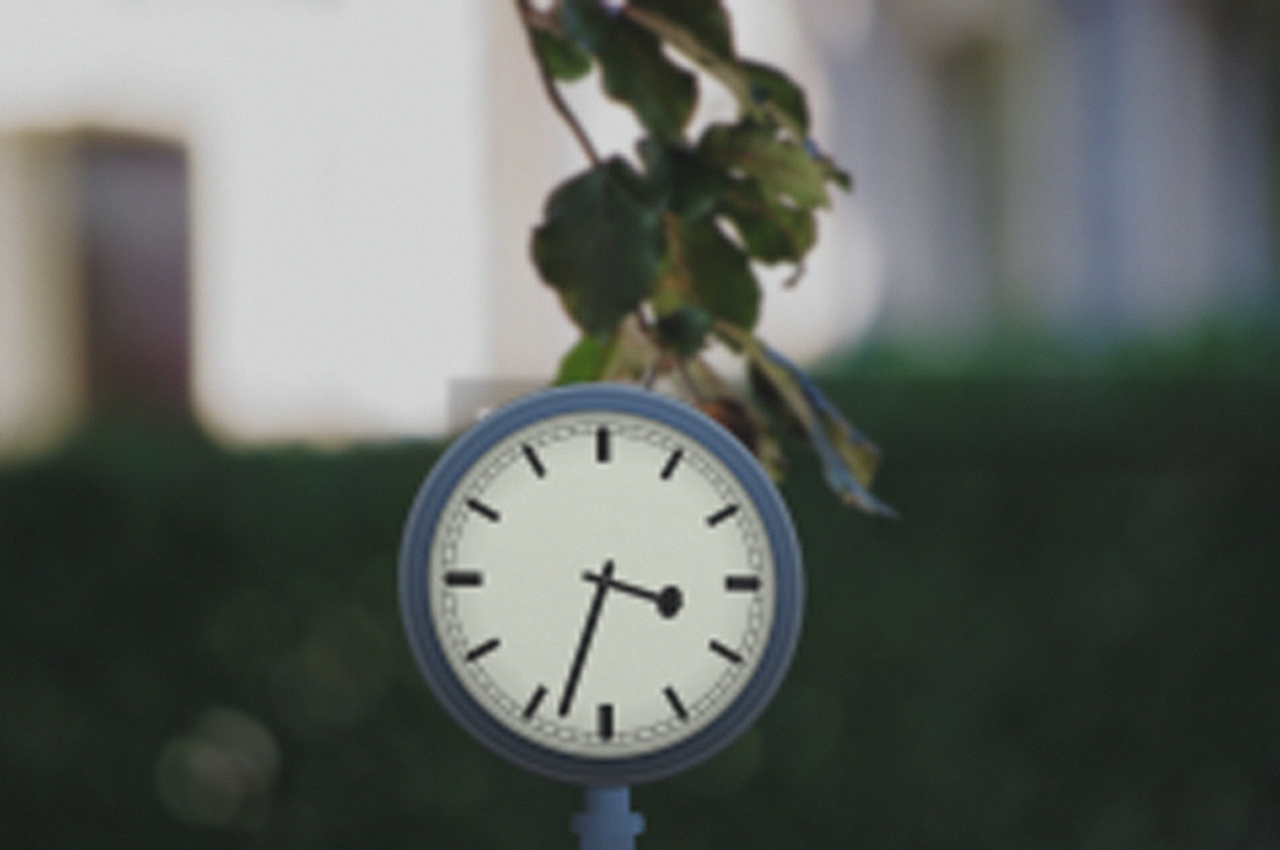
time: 3:33
